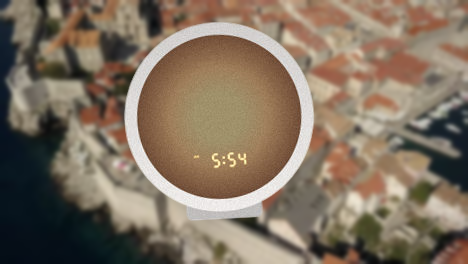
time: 5:54
